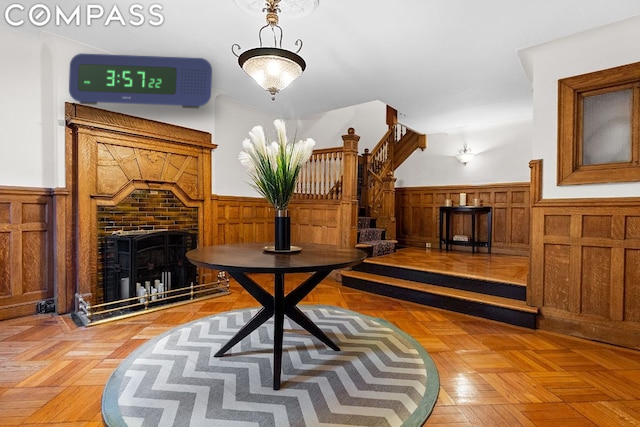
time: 3:57
